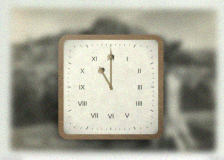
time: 11:00
